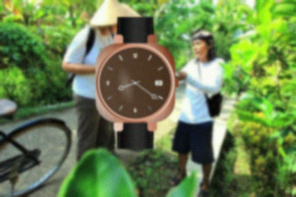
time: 8:21
